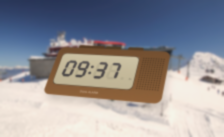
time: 9:37
